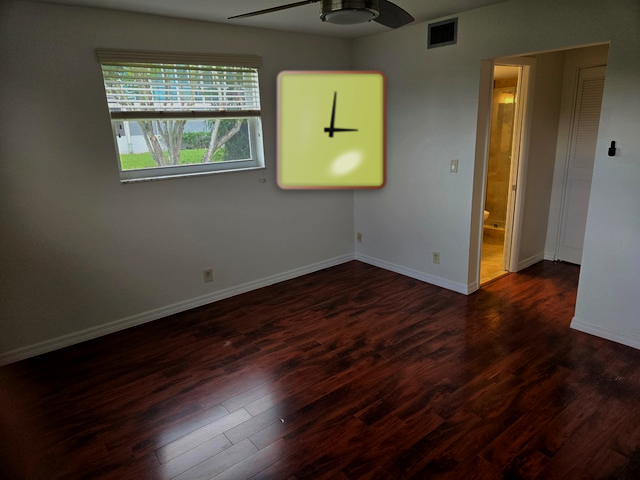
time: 3:01
